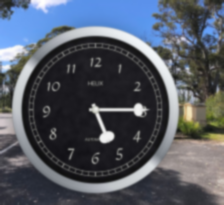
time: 5:15
